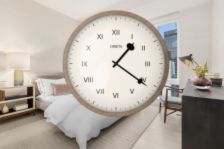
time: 1:21
